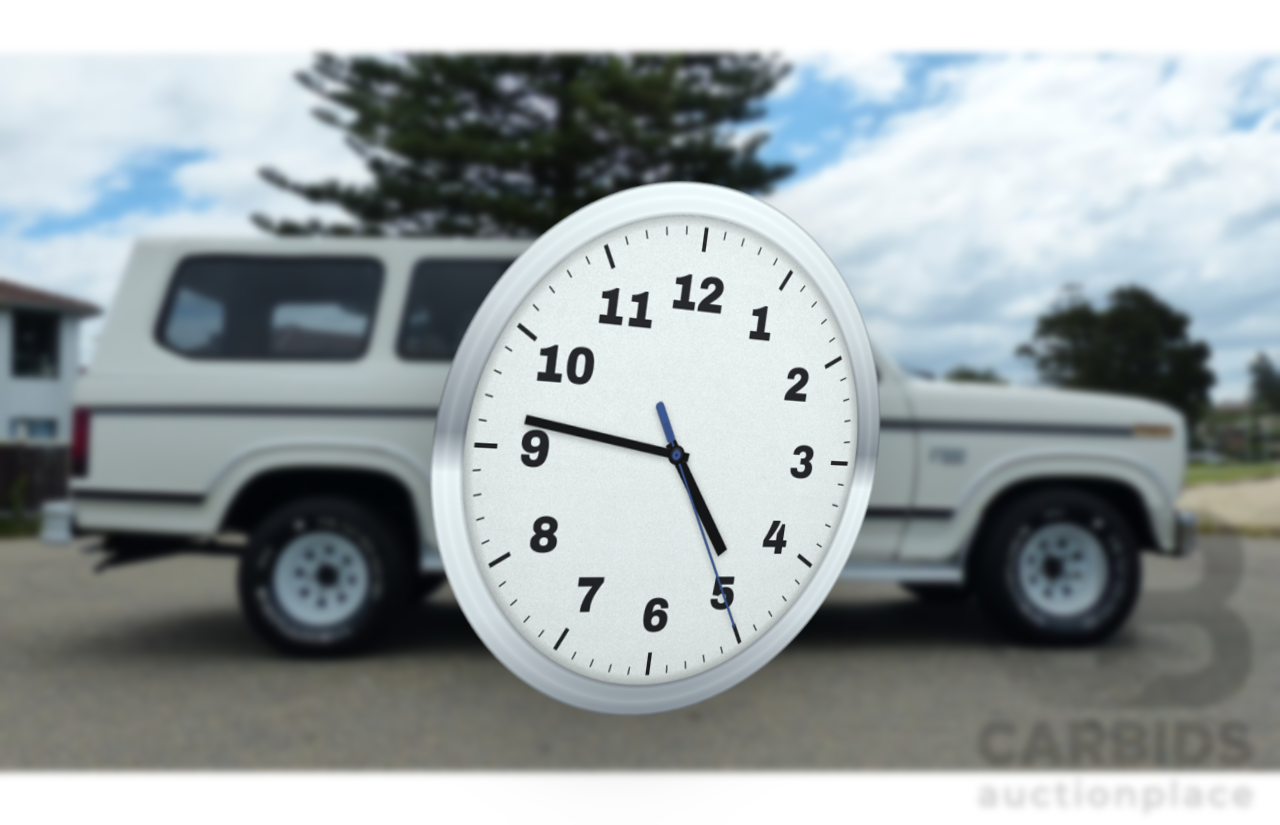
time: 4:46:25
